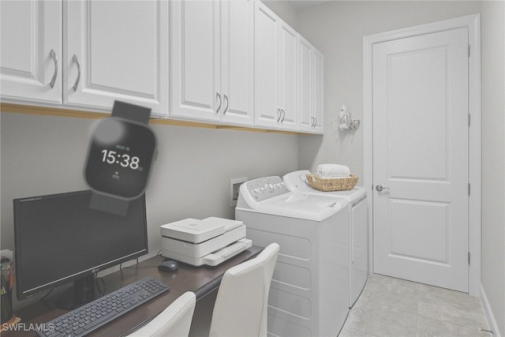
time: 15:38
